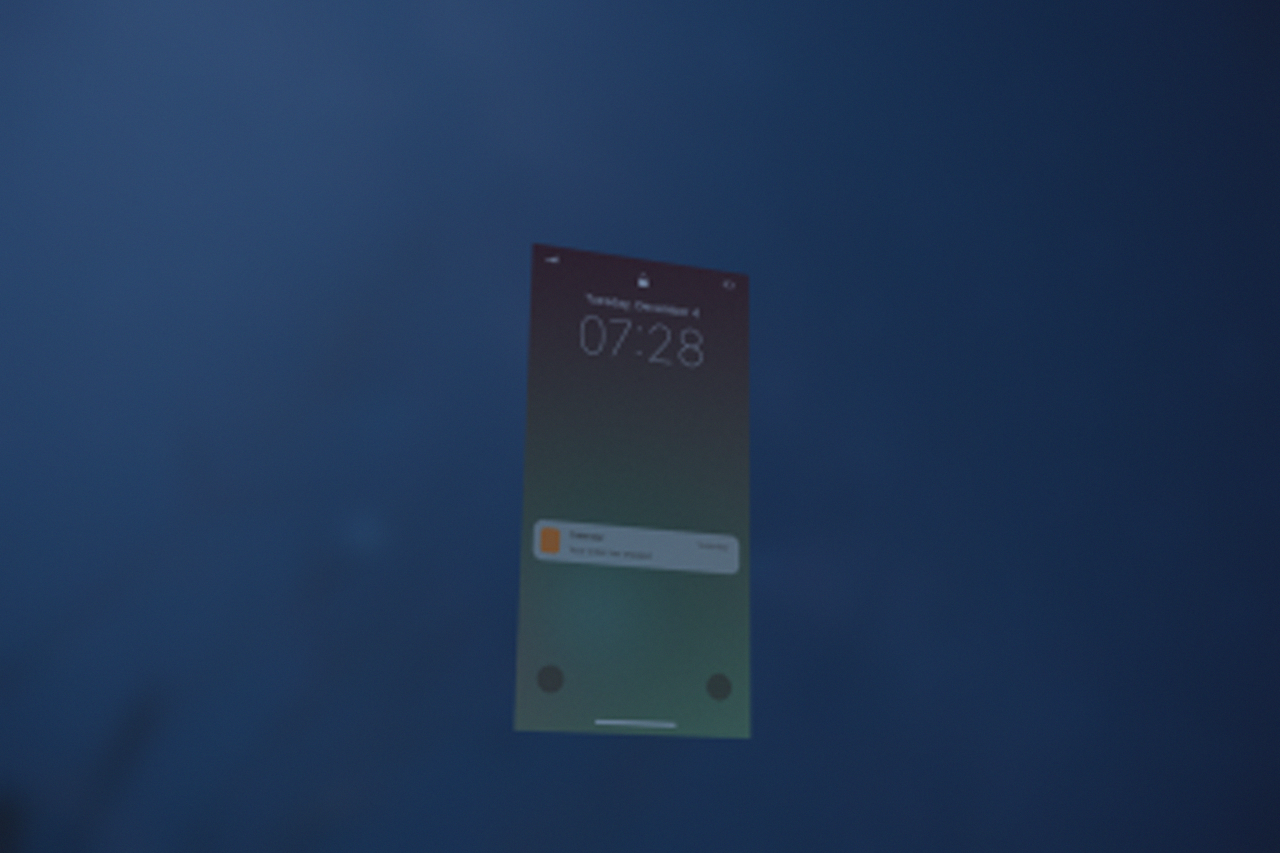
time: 7:28
